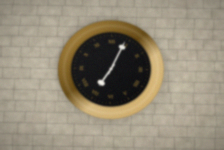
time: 7:04
